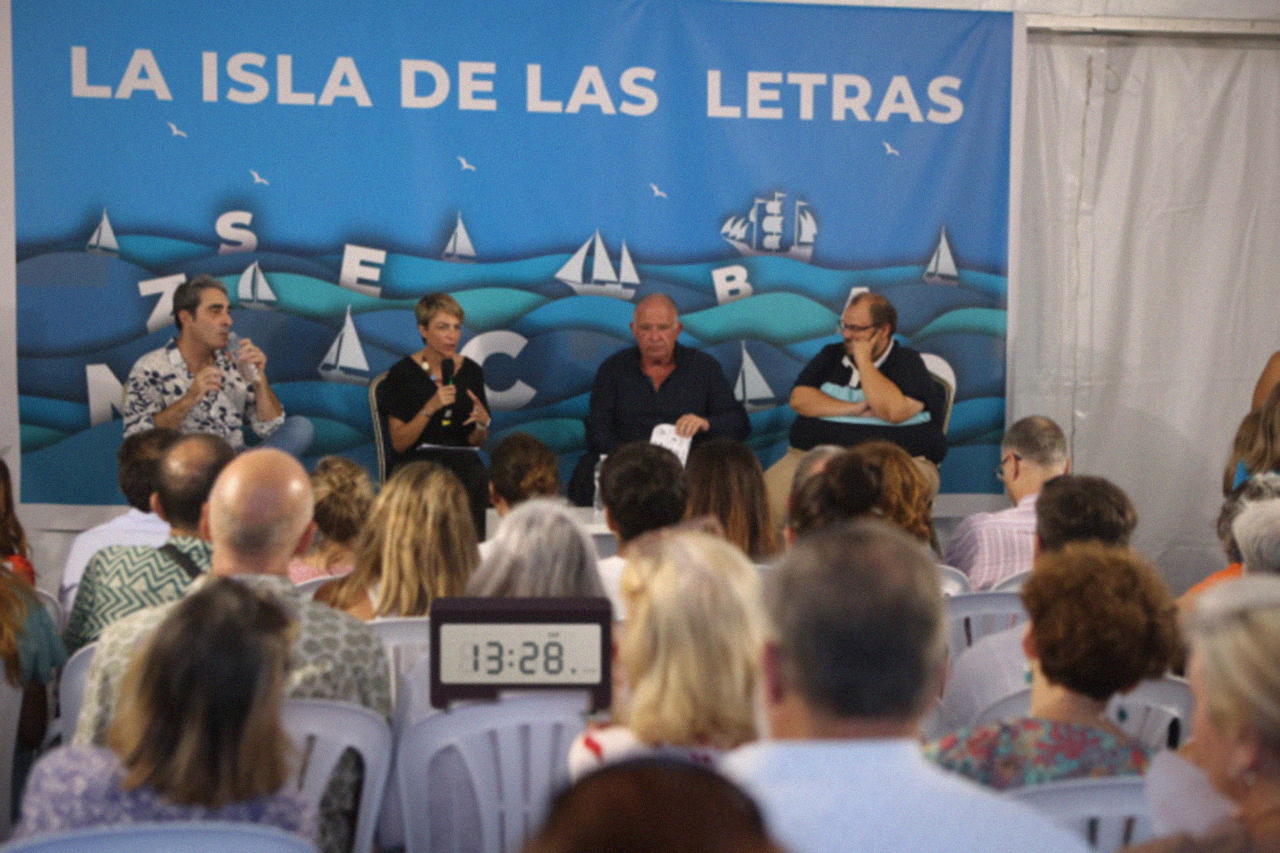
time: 13:28
